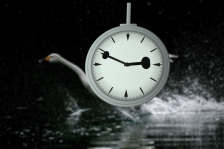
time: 2:49
